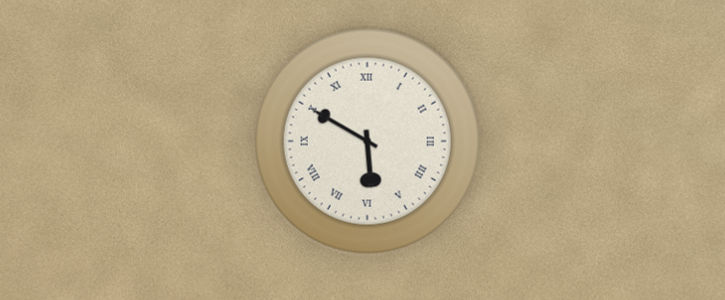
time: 5:50
